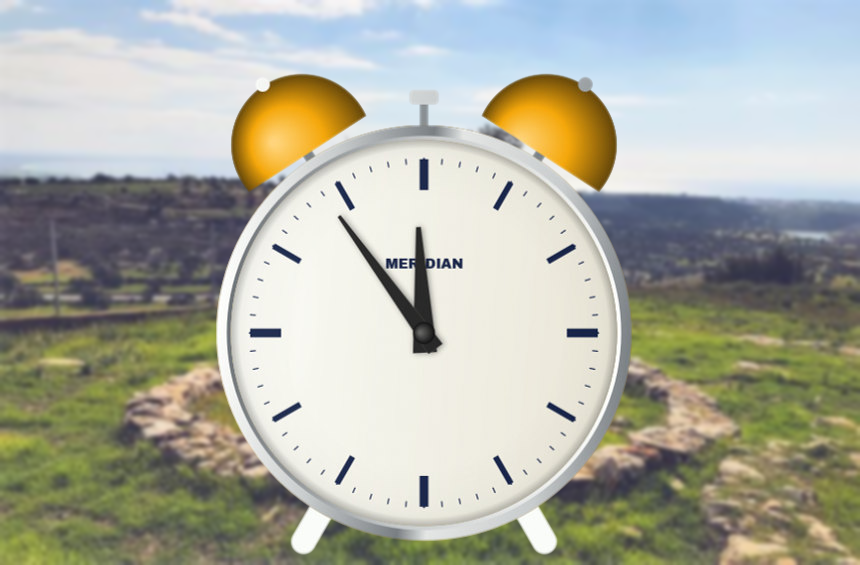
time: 11:54
